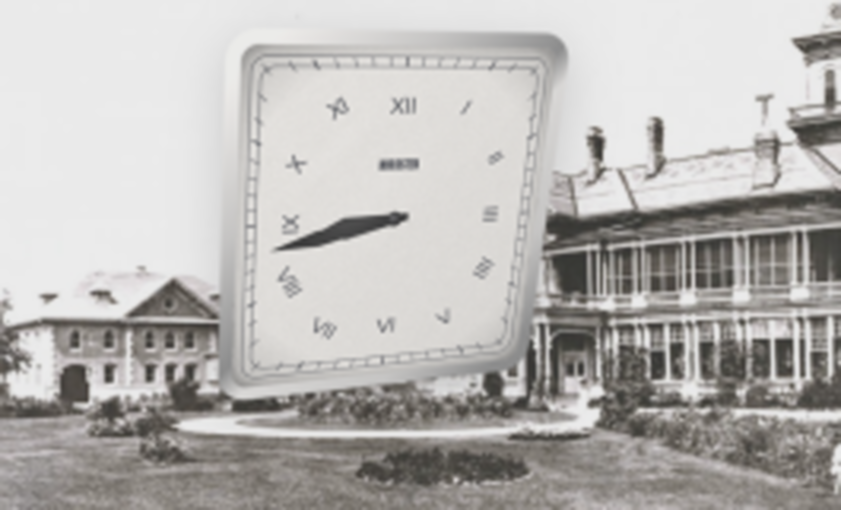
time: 8:43
